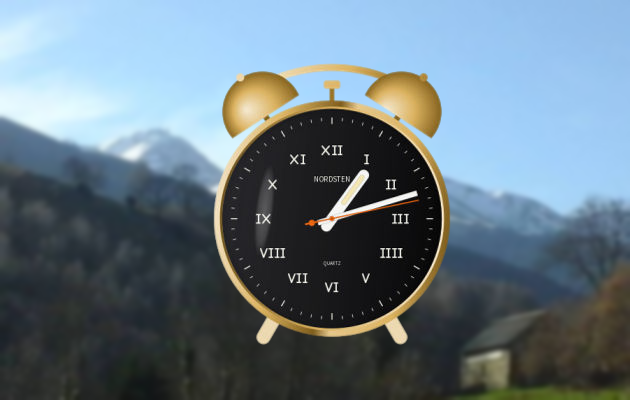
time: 1:12:13
